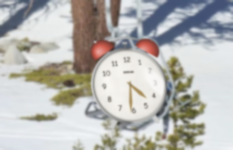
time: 4:31
